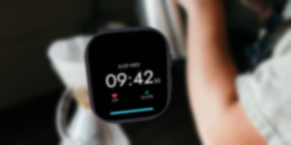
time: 9:42
